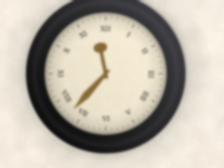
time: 11:37
